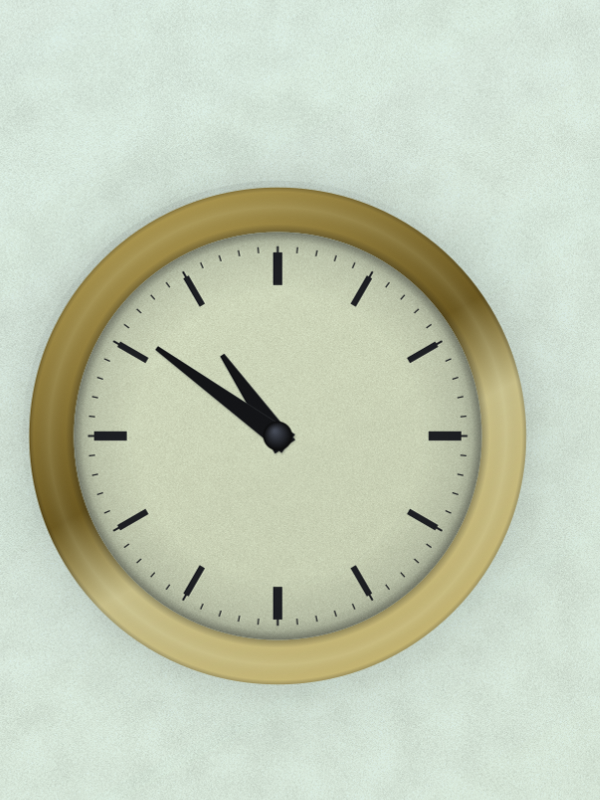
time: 10:51
